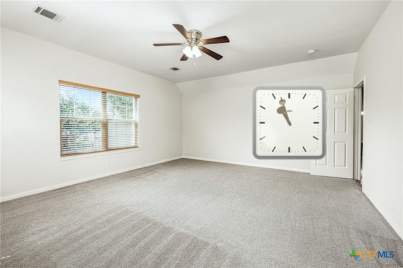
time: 10:57
